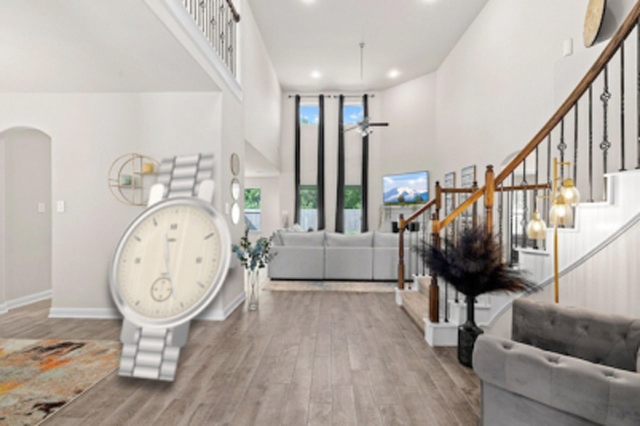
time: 11:26
